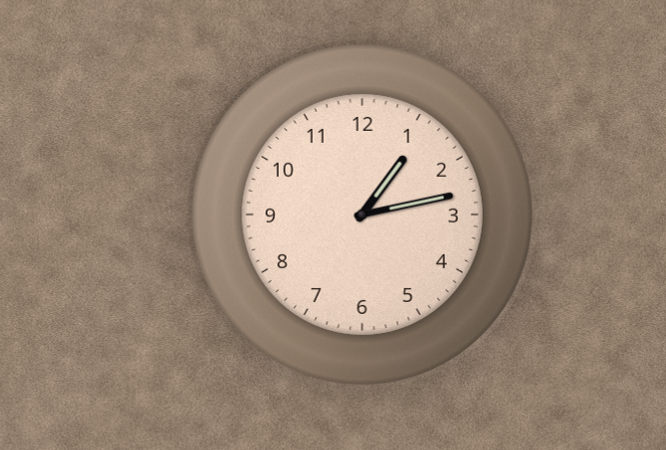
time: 1:13
